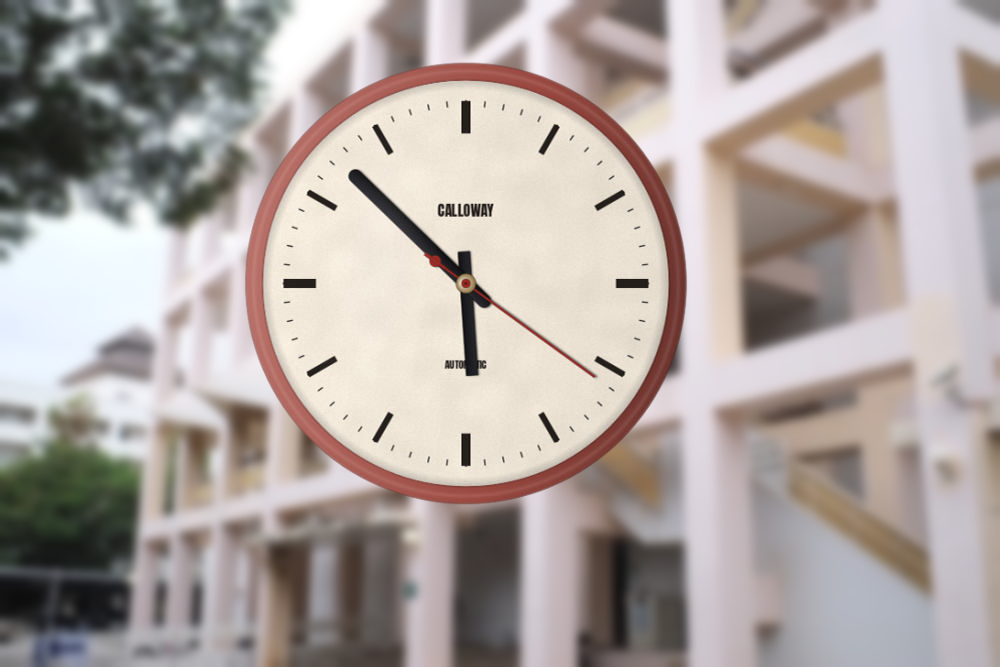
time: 5:52:21
